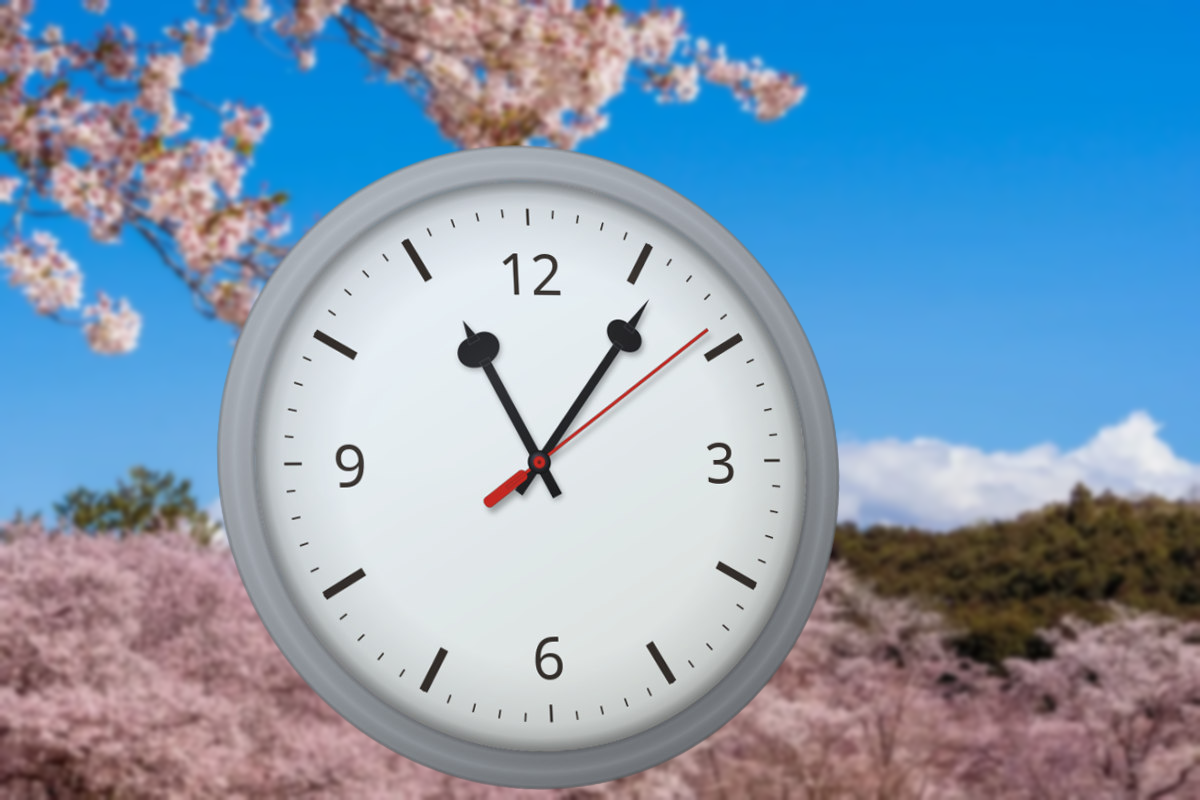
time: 11:06:09
